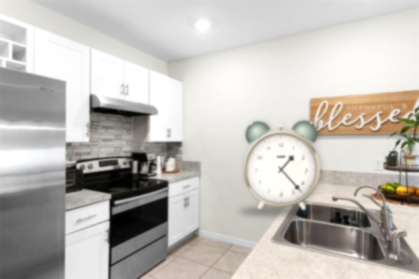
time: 1:23
